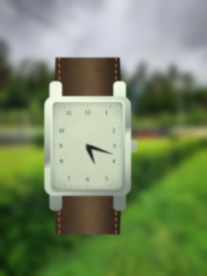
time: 5:18
